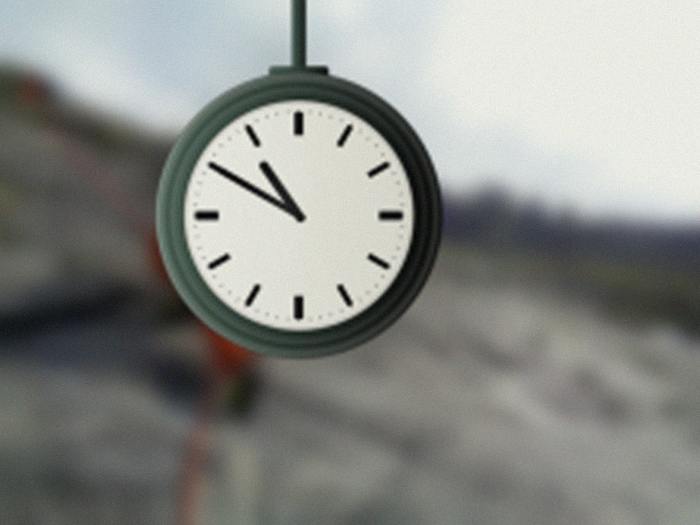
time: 10:50
